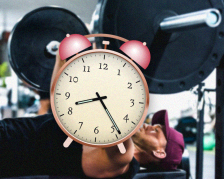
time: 8:24
